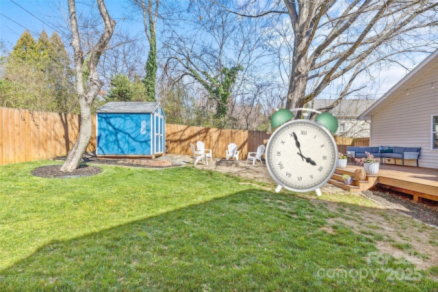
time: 3:56
